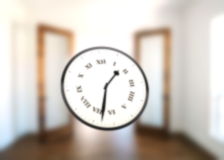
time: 1:33
